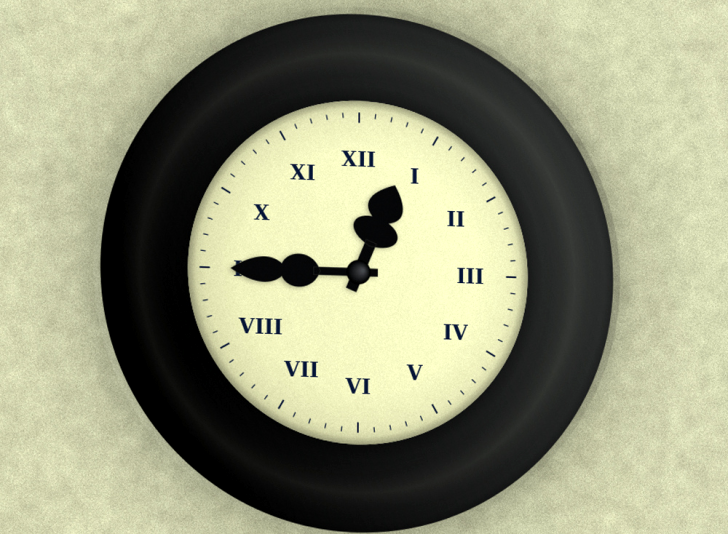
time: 12:45
